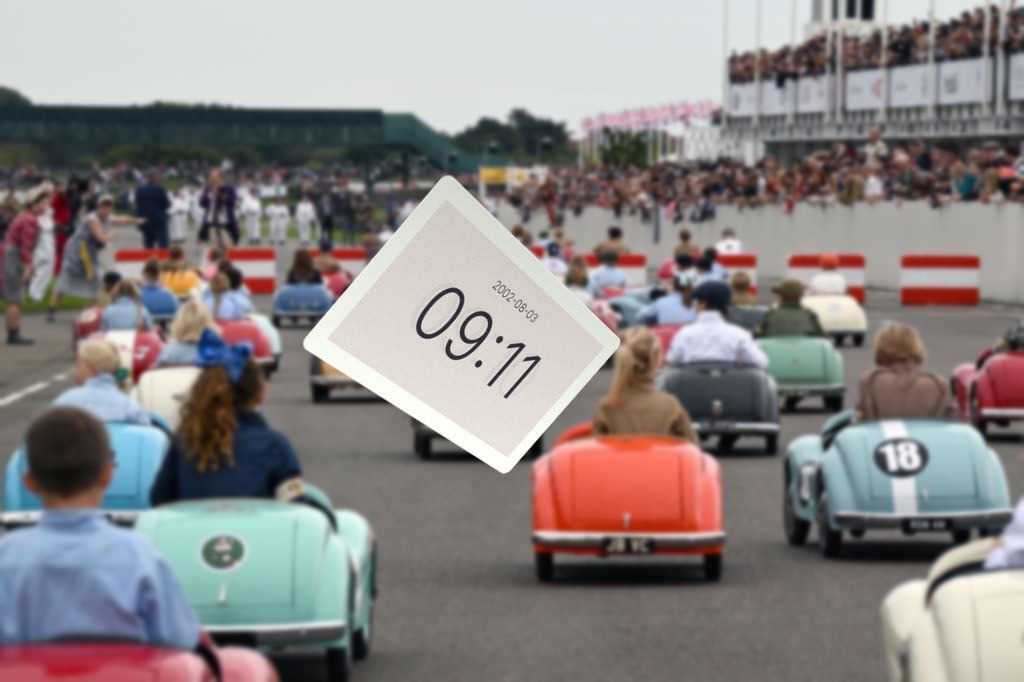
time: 9:11
